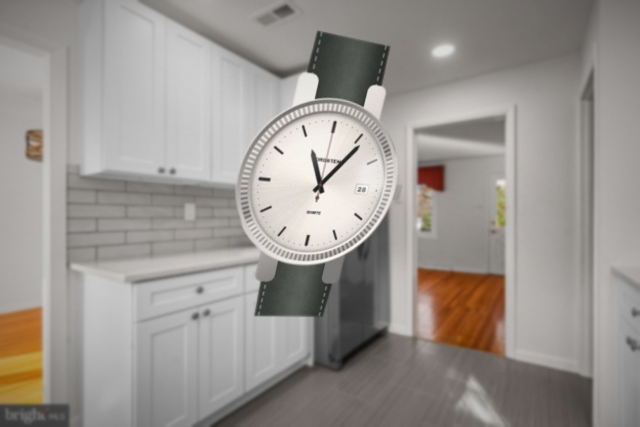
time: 11:06:00
